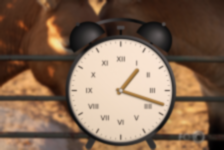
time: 1:18
